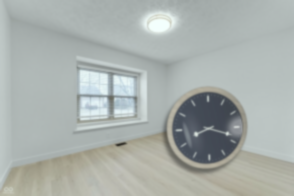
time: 8:18
